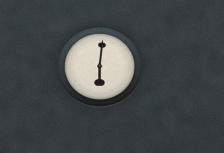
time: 6:01
